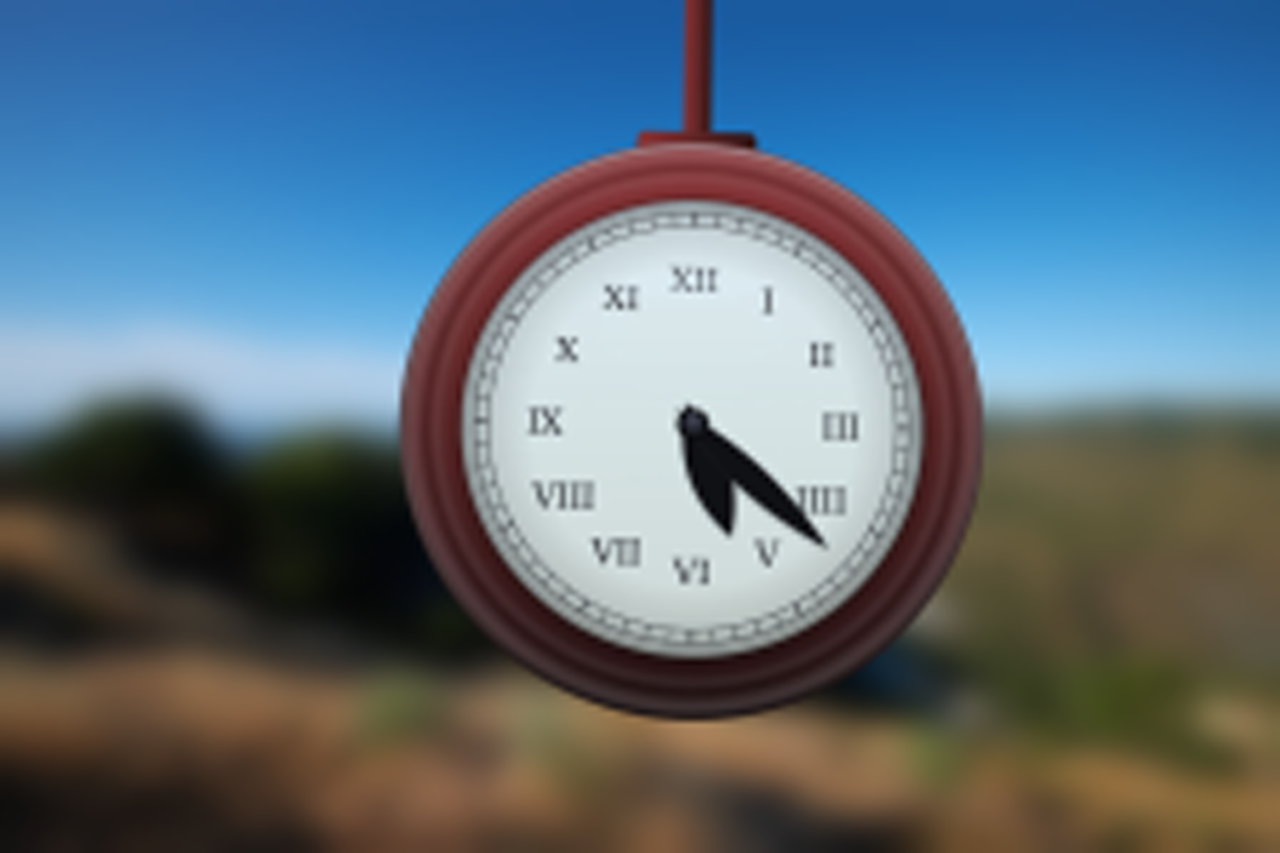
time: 5:22
